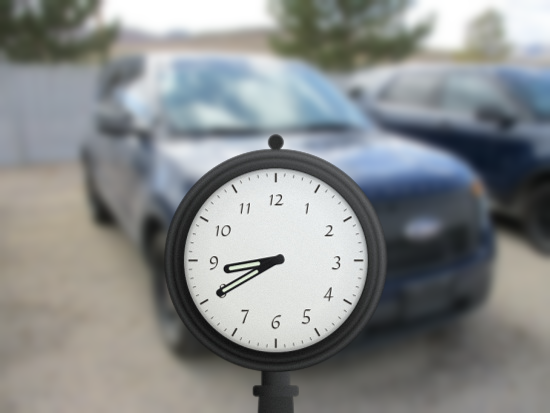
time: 8:40
